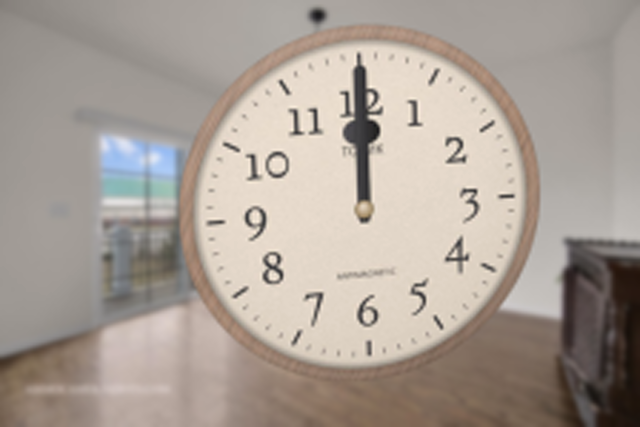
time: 12:00
